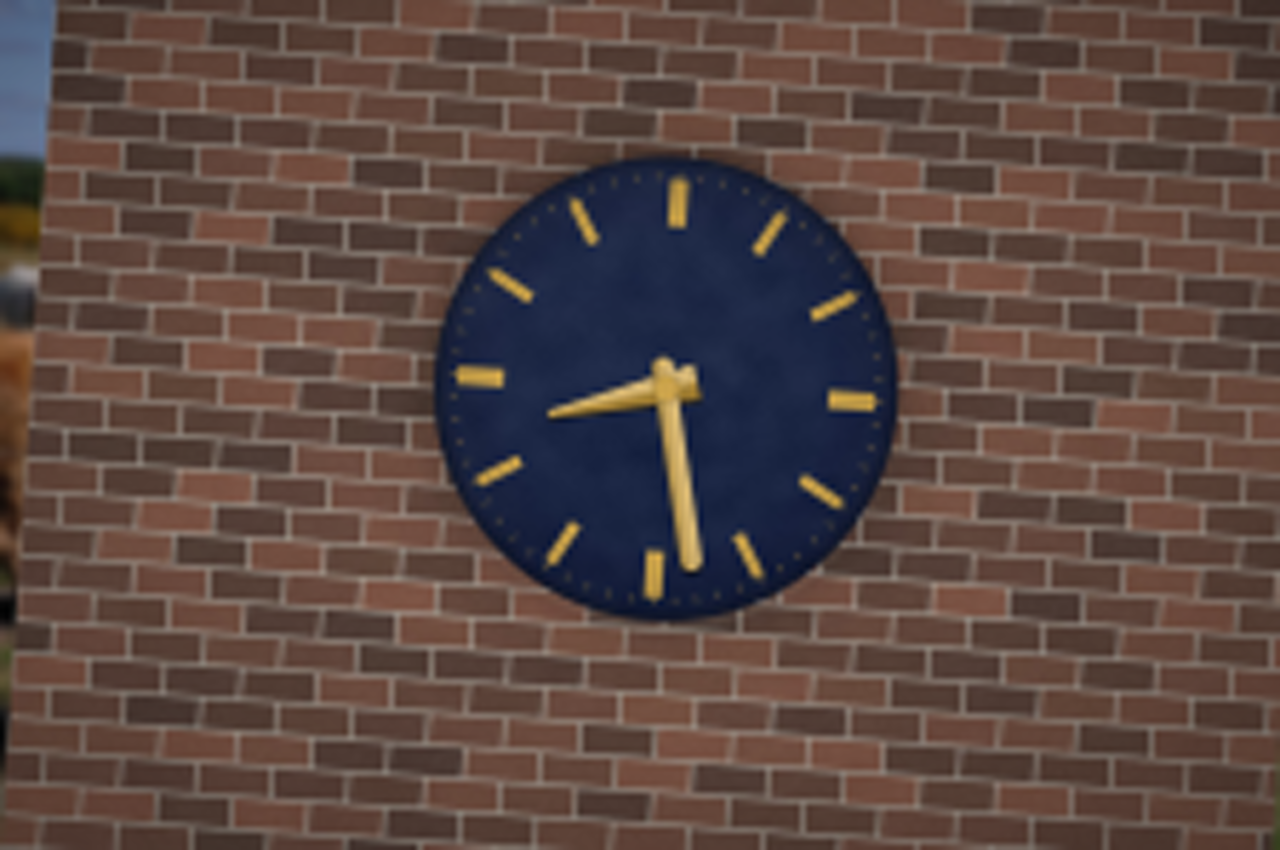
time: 8:28
